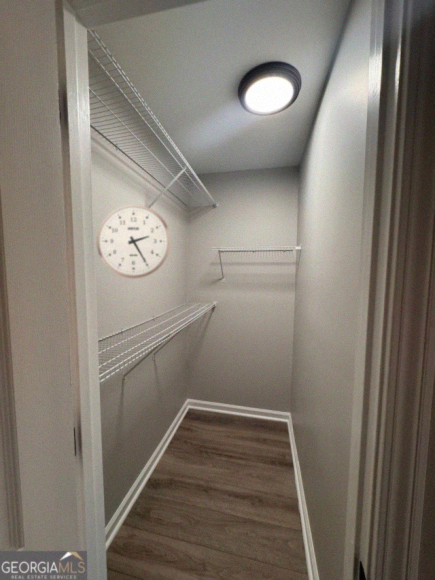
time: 2:25
